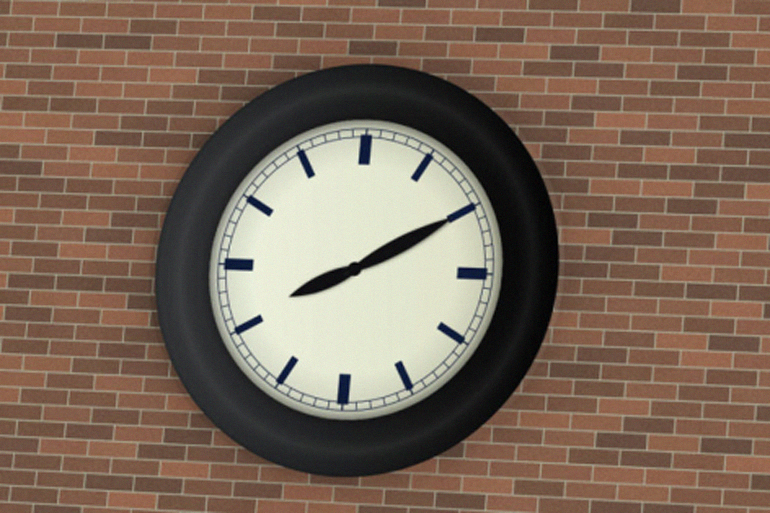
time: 8:10
